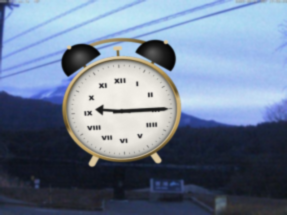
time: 9:15
